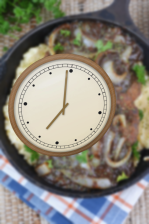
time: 6:59
